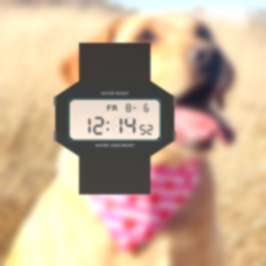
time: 12:14
